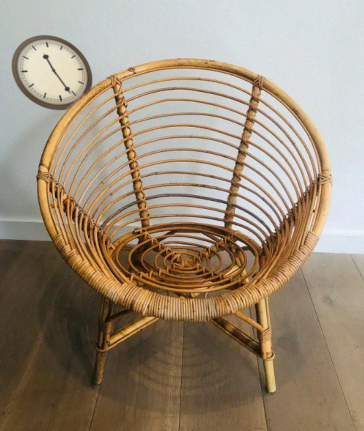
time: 11:26
